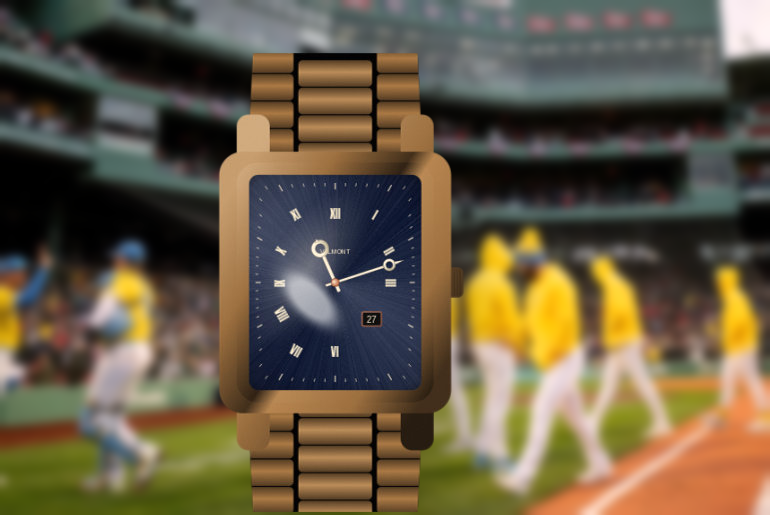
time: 11:12
